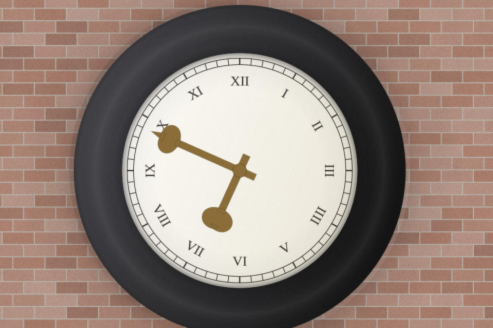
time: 6:49
